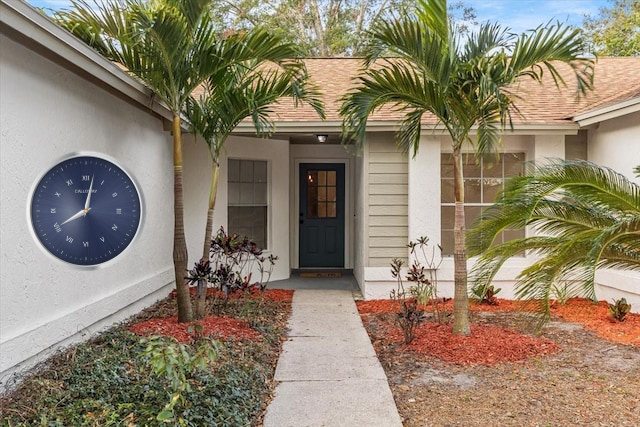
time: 8:02
